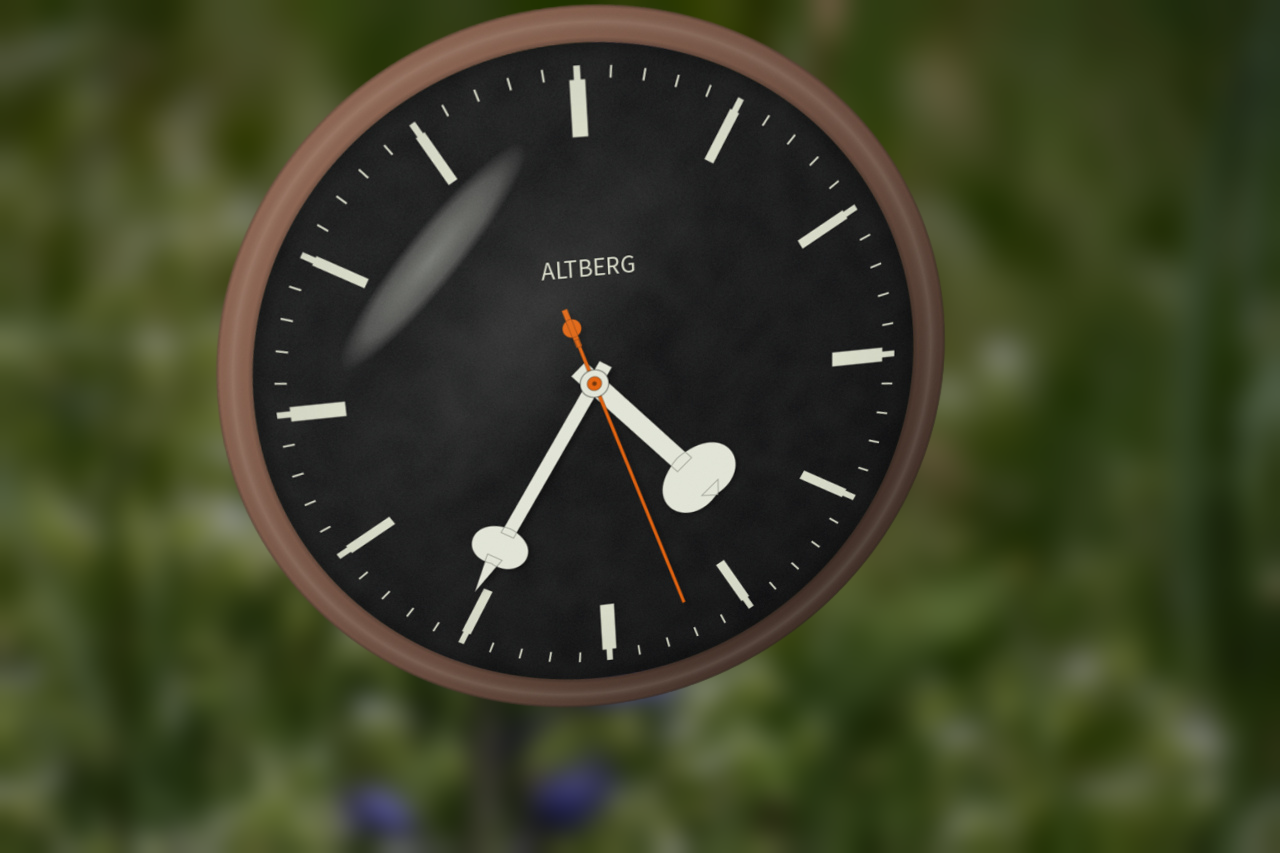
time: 4:35:27
